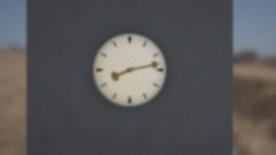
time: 8:13
